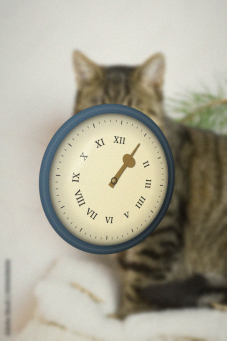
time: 1:05
